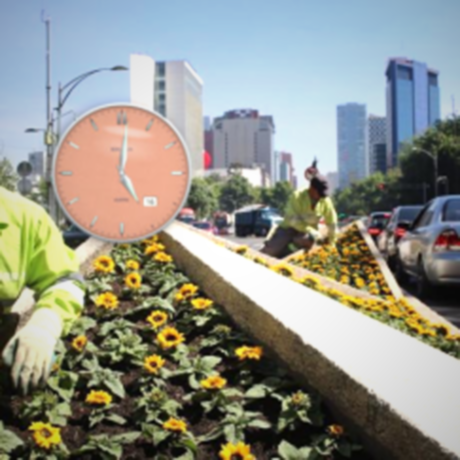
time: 5:01
